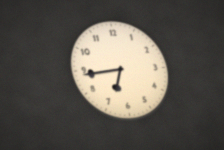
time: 6:44
